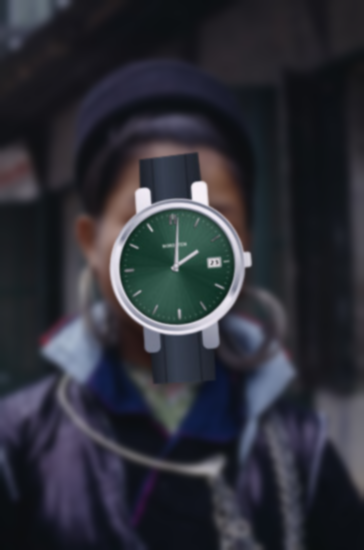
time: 2:01
